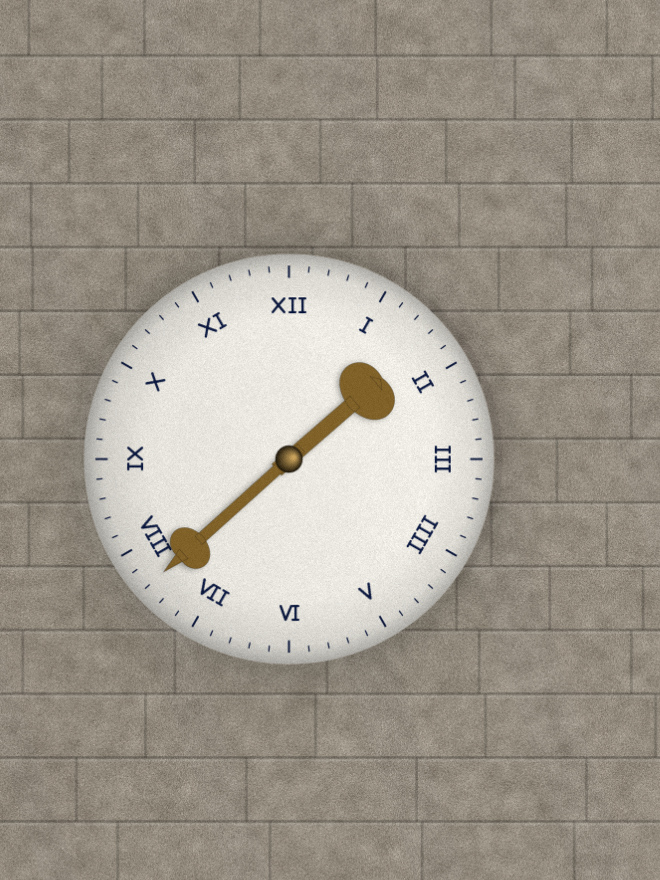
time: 1:38
